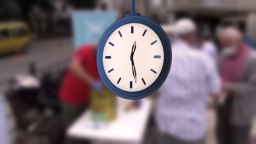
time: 12:28
